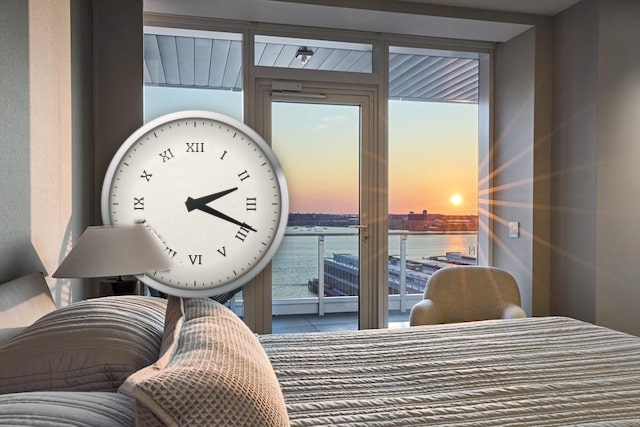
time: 2:19
